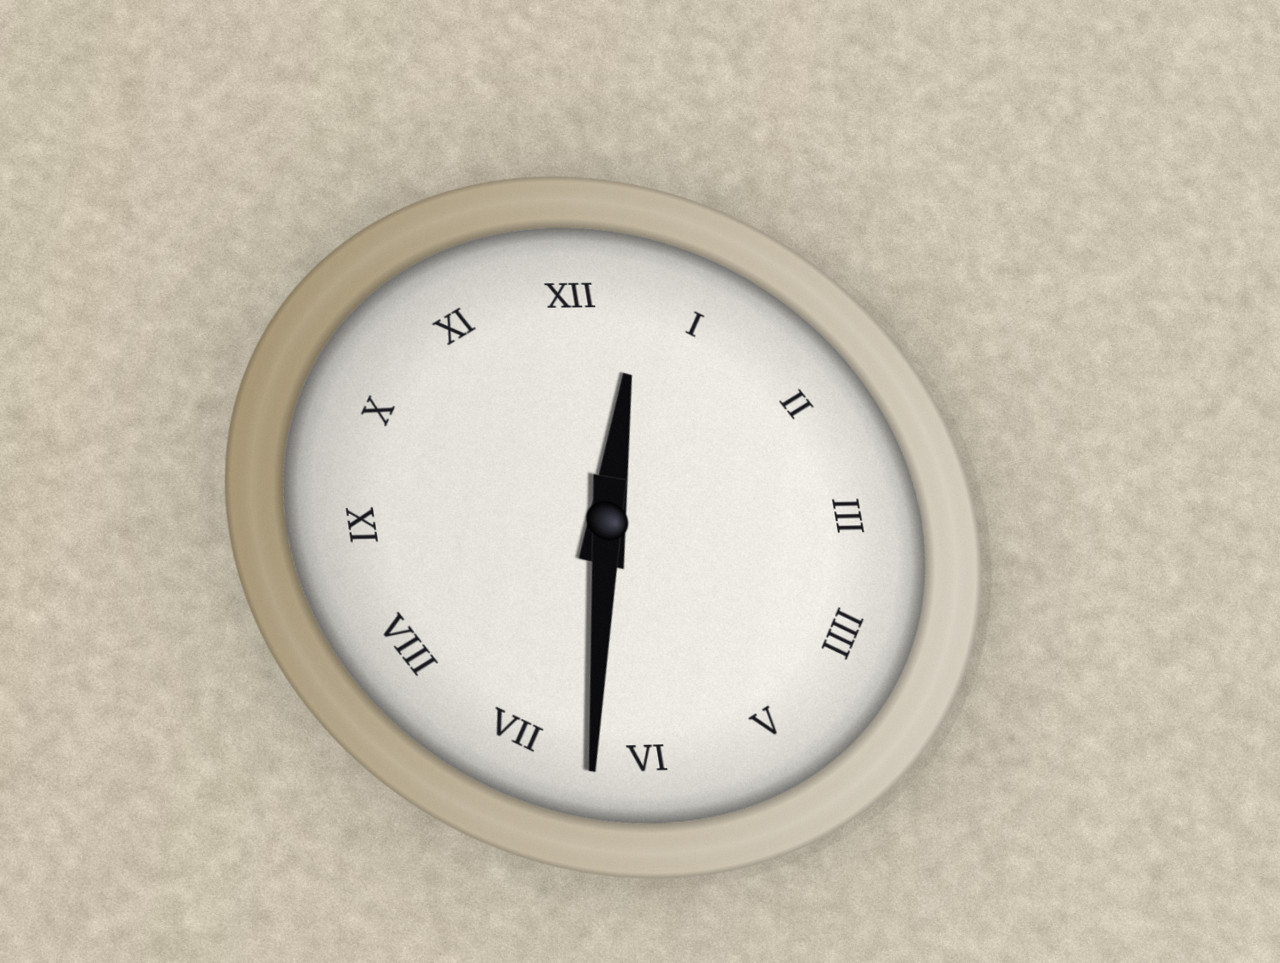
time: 12:32
